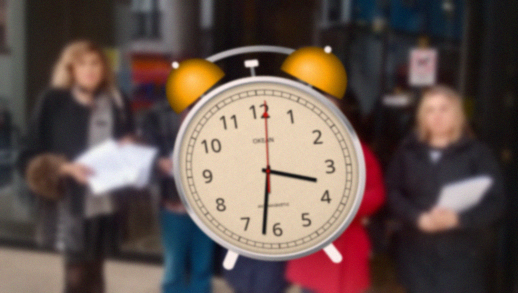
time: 3:32:01
